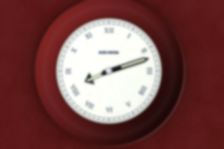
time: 8:12
